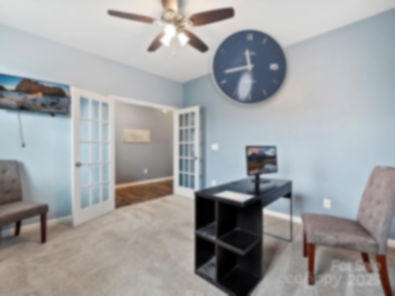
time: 11:43
